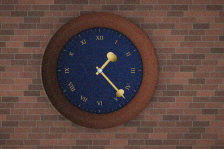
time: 1:23
